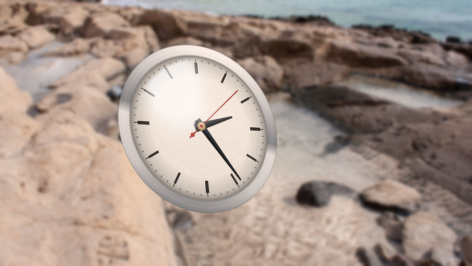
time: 2:24:08
